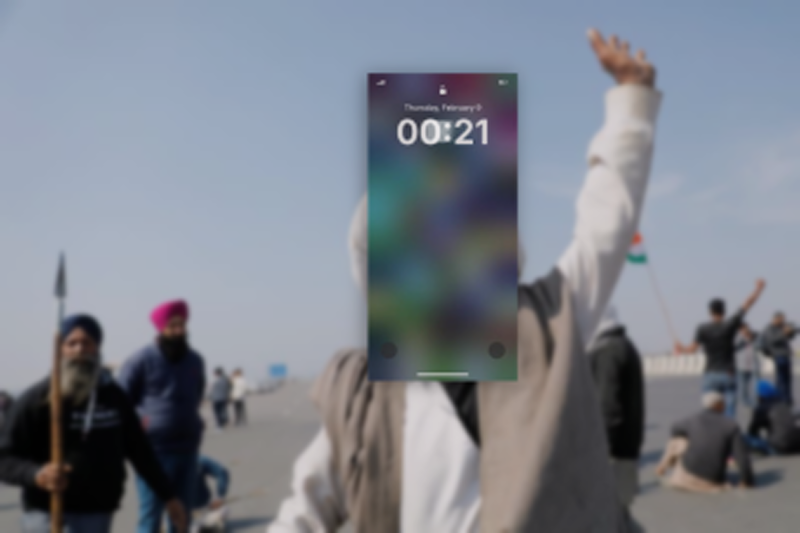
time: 0:21
